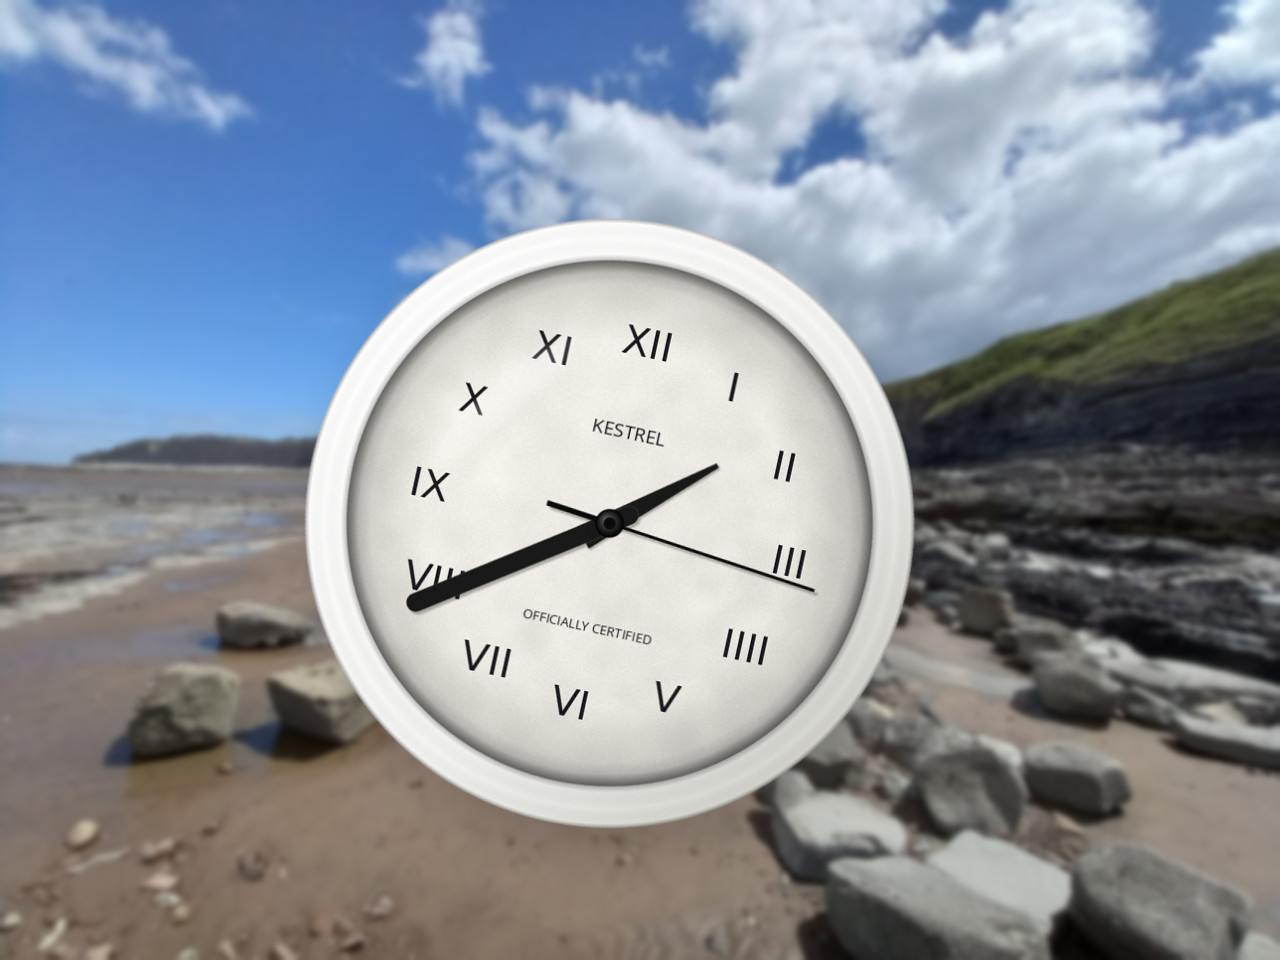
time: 1:39:16
